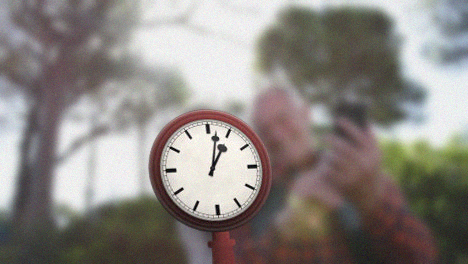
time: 1:02
